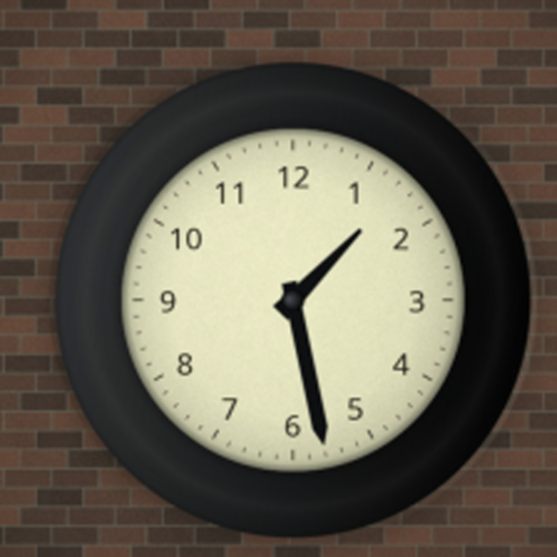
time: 1:28
